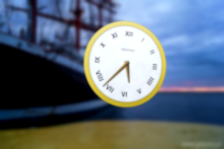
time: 5:37
